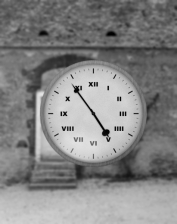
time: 4:54
